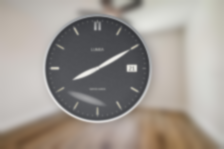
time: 8:10
